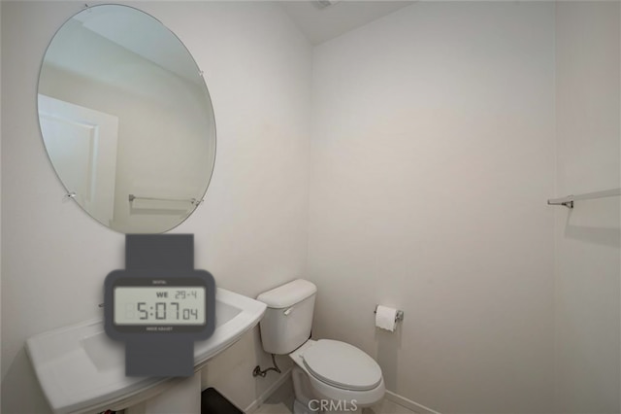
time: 5:07:04
